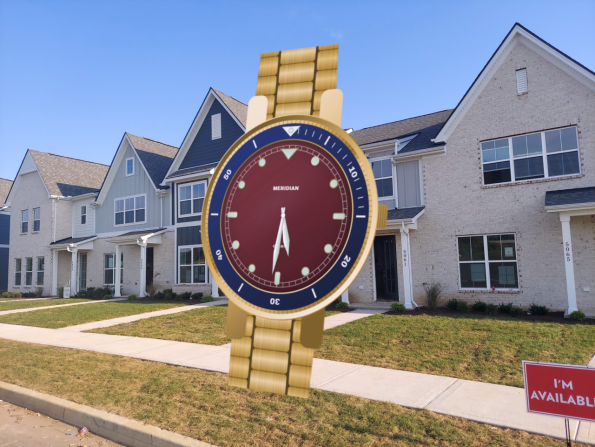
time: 5:31
